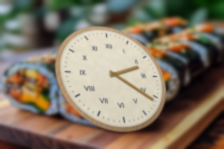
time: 2:21
